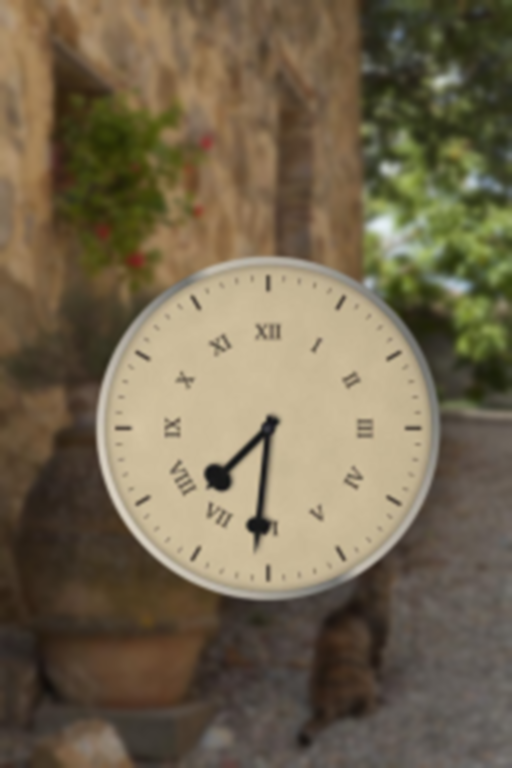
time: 7:31
